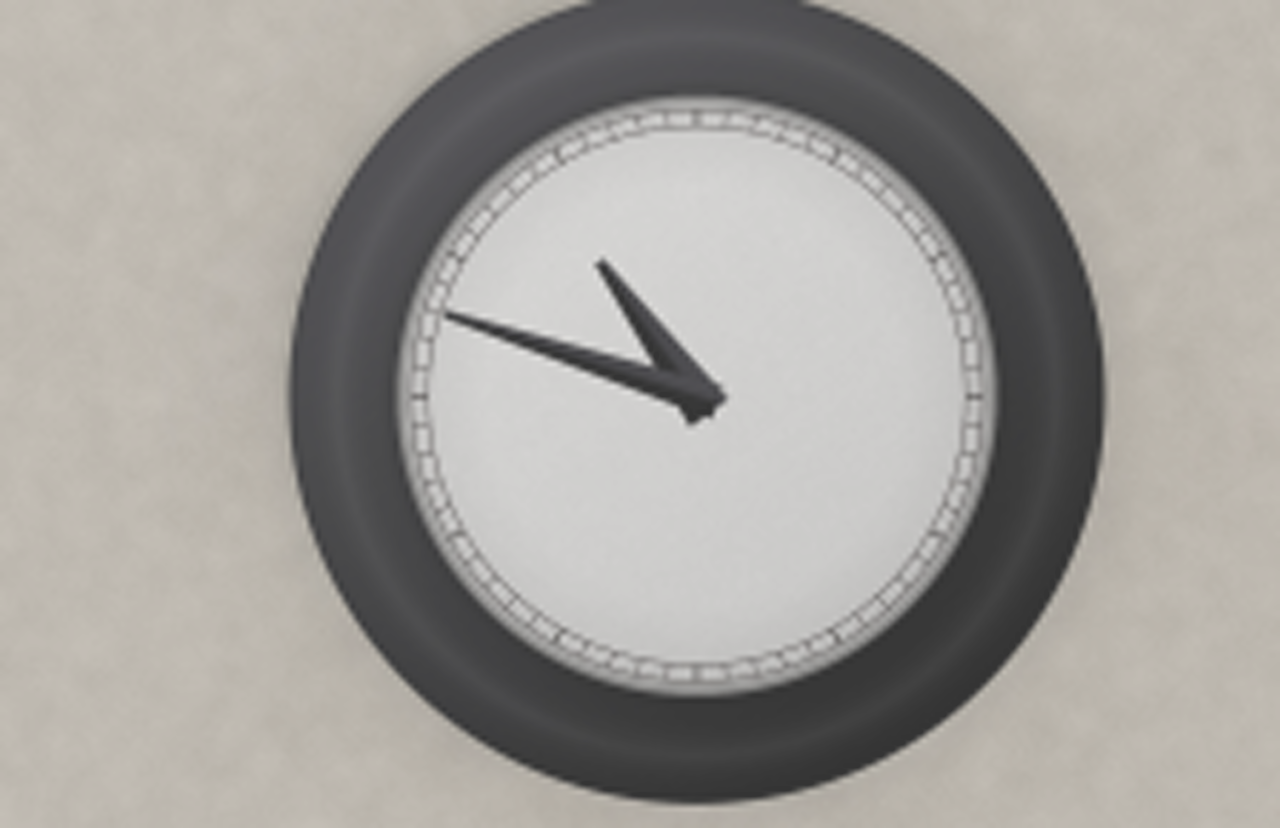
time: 10:48
